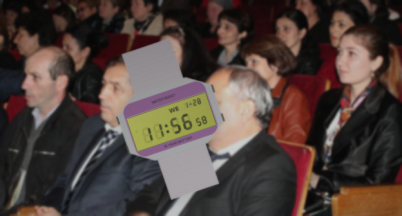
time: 11:56
